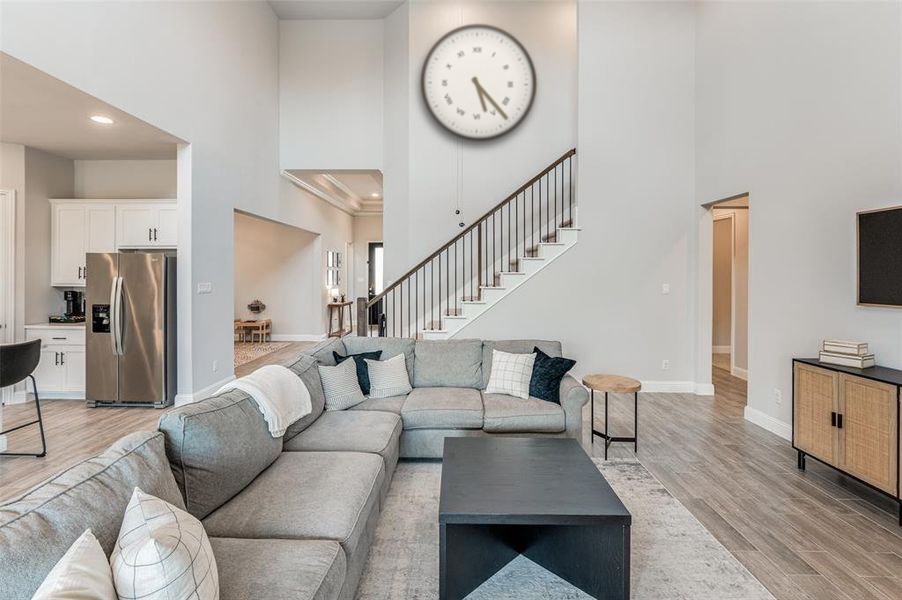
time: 5:23
